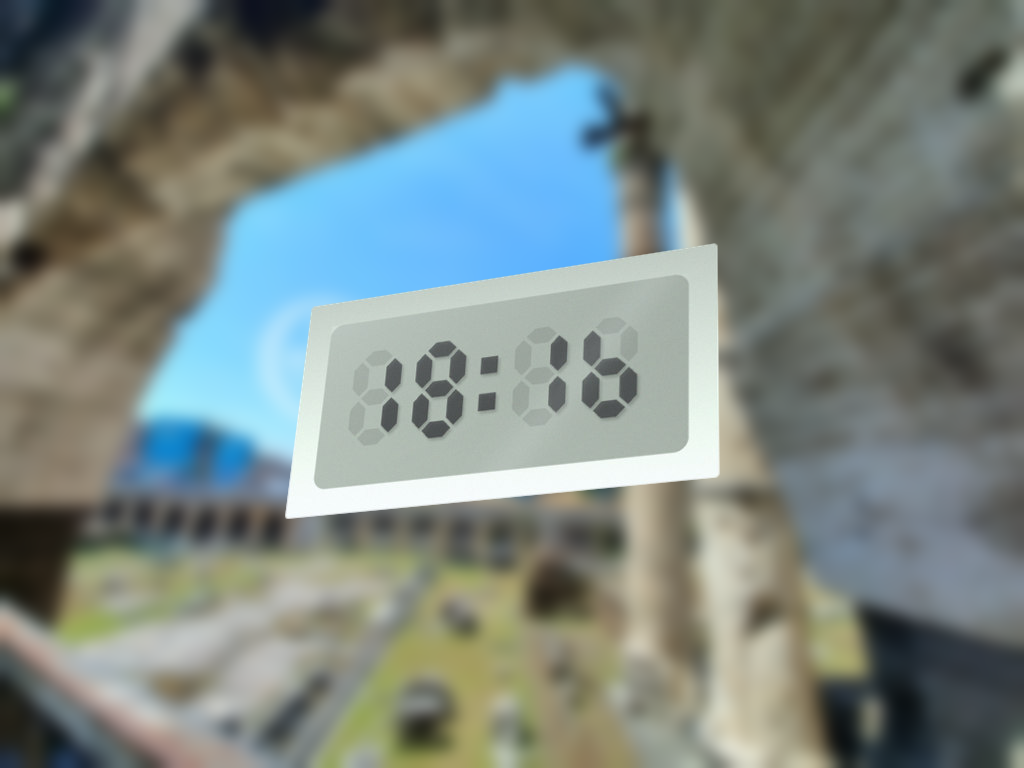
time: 18:16
